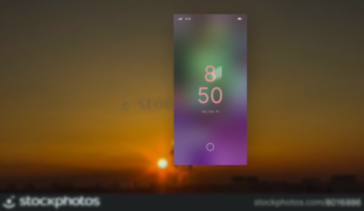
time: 8:50
